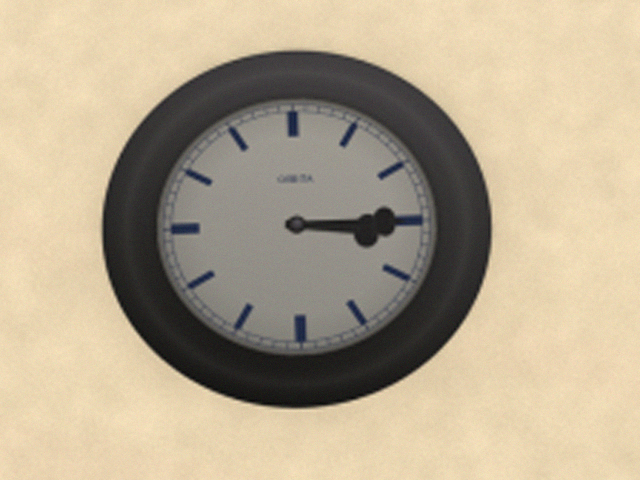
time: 3:15
